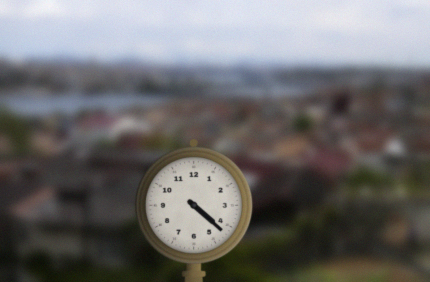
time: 4:22
